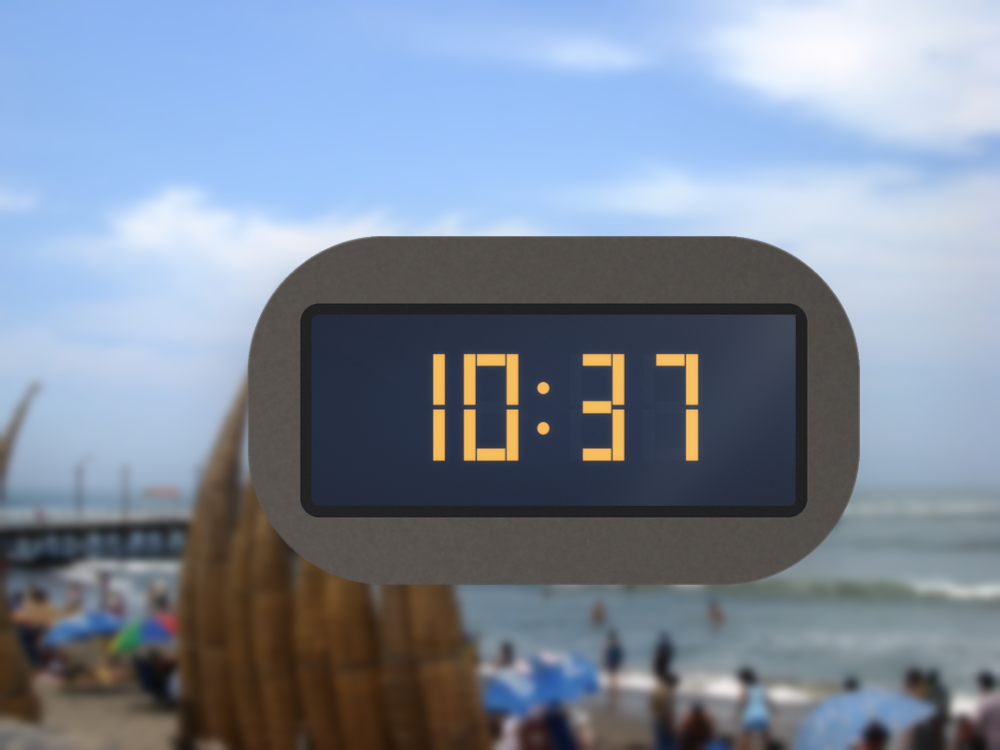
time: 10:37
